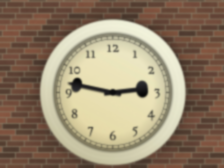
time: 2:47
